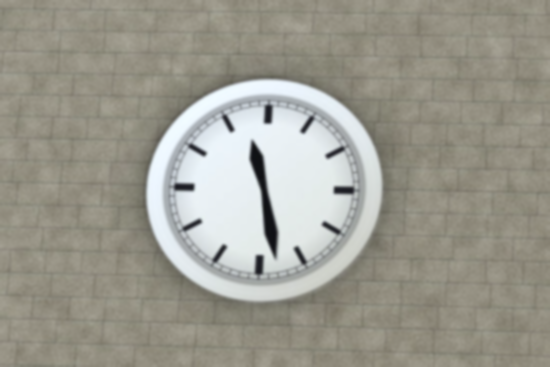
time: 11:28
